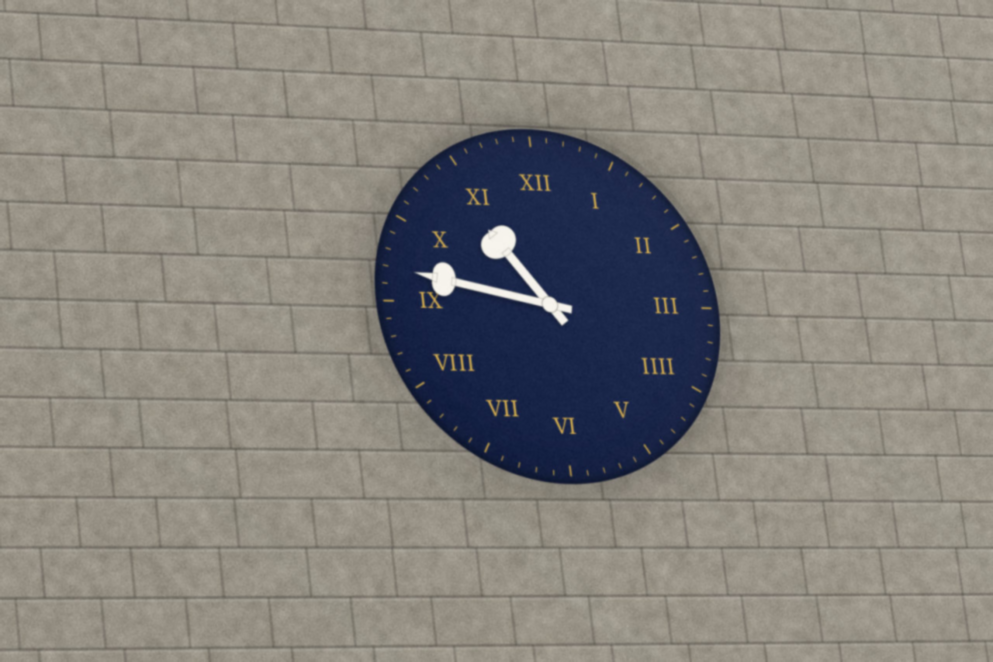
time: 10:47
